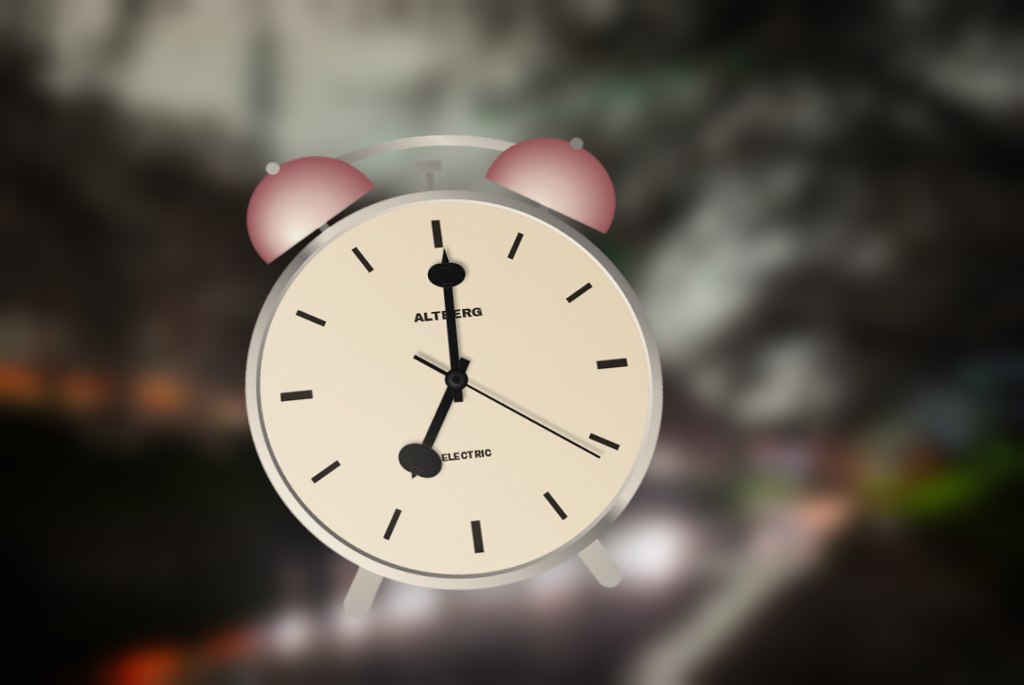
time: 7:00:21
